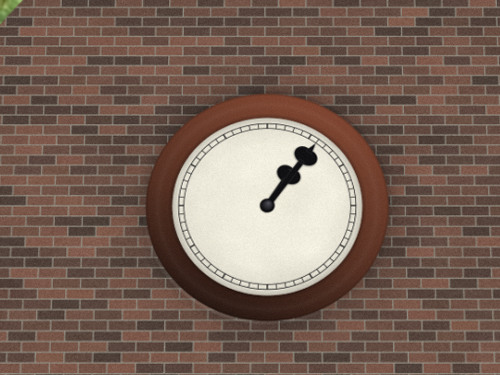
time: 1:06
